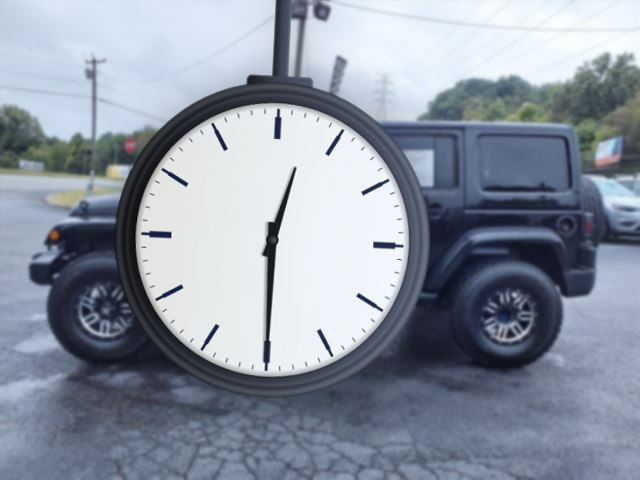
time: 12:30
